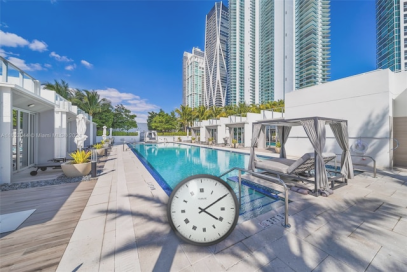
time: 4:10
